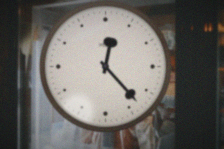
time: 12:23
